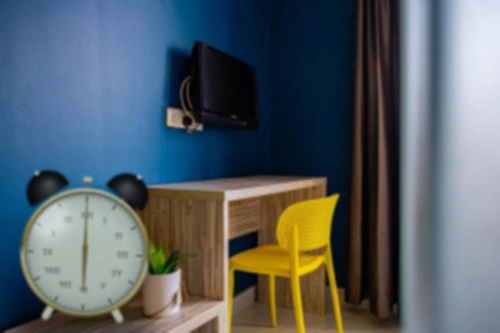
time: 6:00
